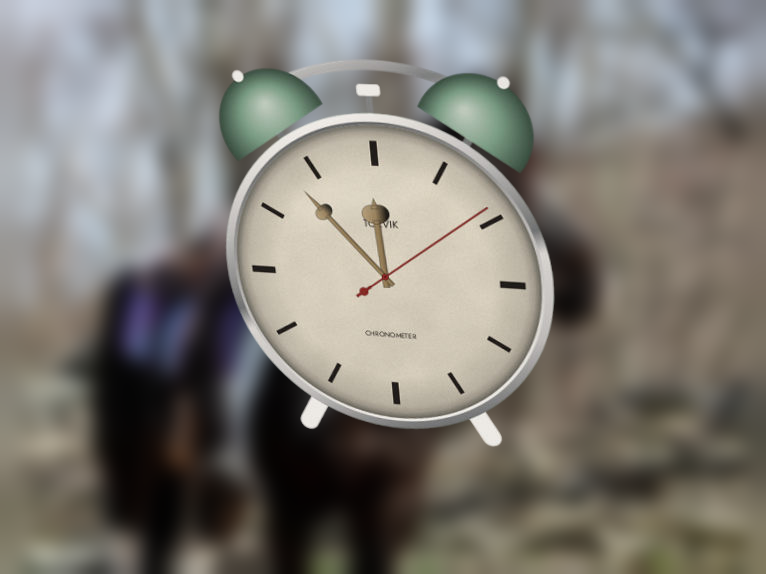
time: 11:53:09
